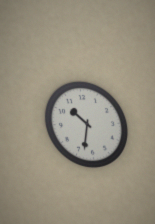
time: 10:33
